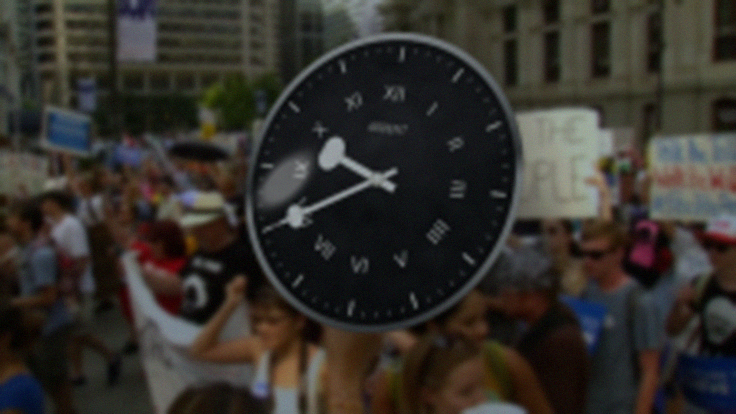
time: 9:40
